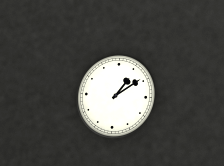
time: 1:09
